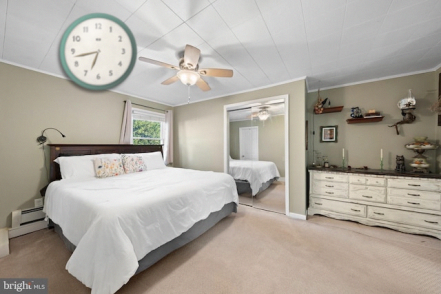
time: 6:43
